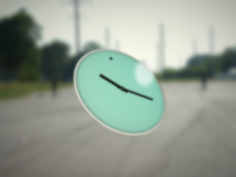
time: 10:19
